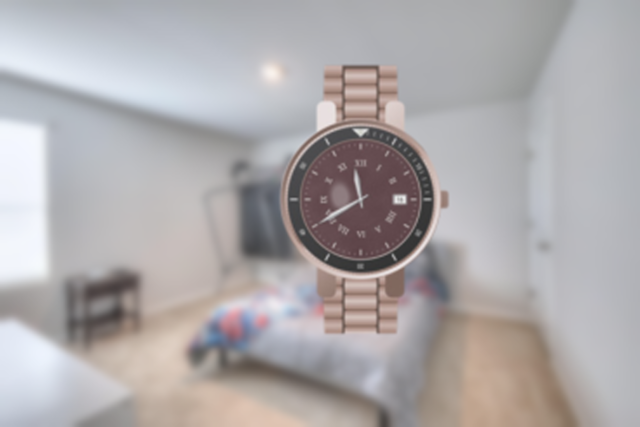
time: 11:40
